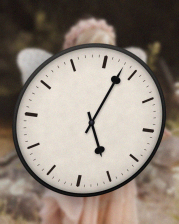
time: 5:03
